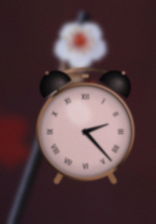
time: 2:23
